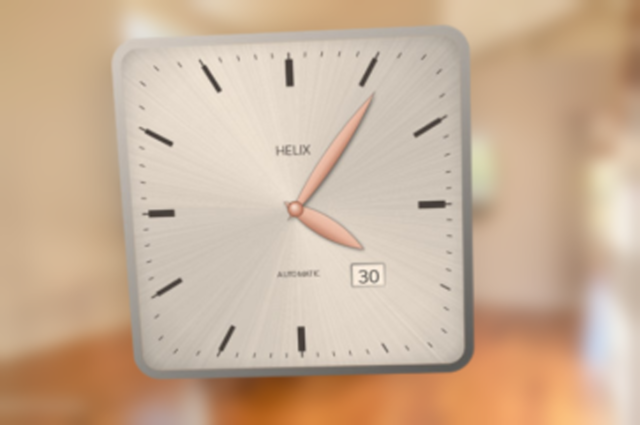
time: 4:06
